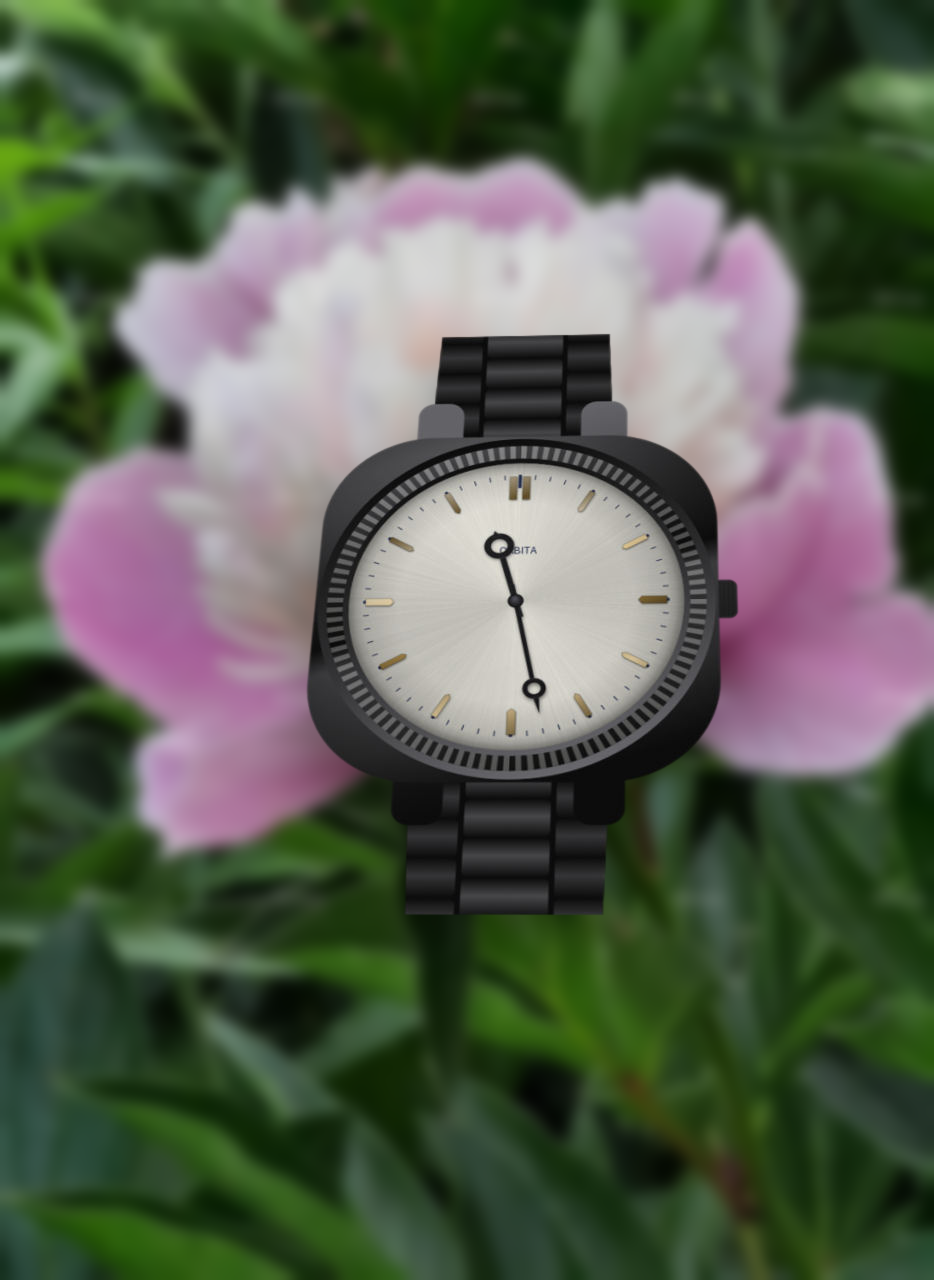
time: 11:28
